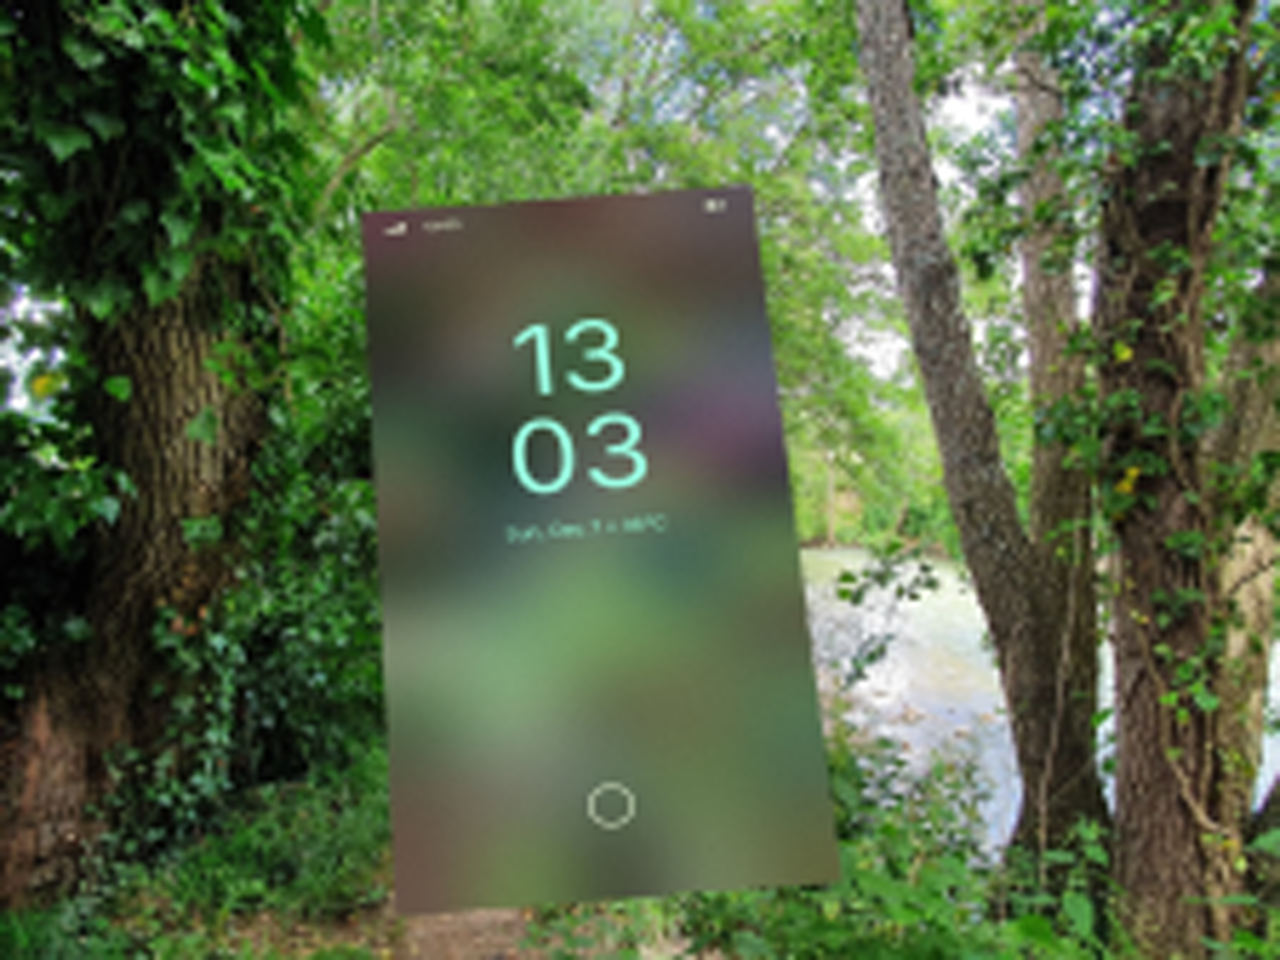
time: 13:03
